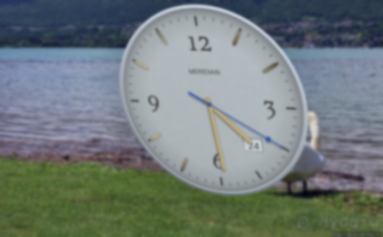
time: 4:29:20
